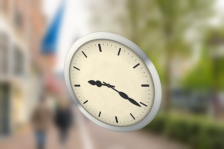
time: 9:21
